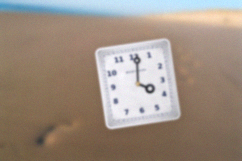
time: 4:01
